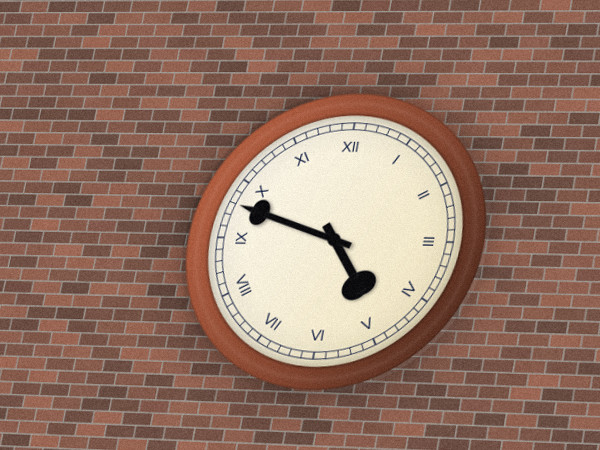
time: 4:48
